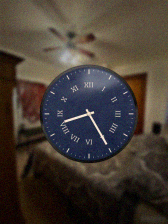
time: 8:25
